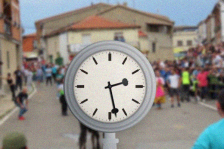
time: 2:28
